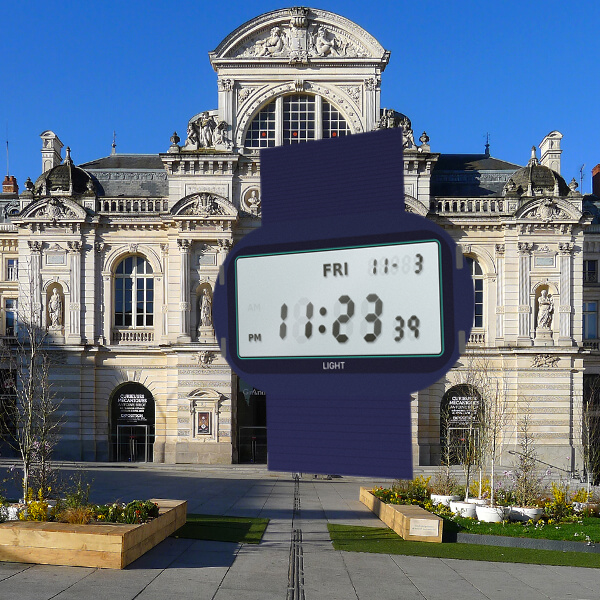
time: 11:23:39
